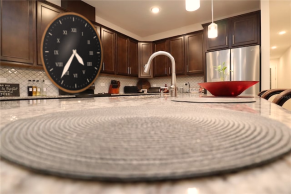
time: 4:36
